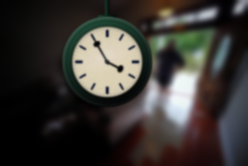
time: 3:55
